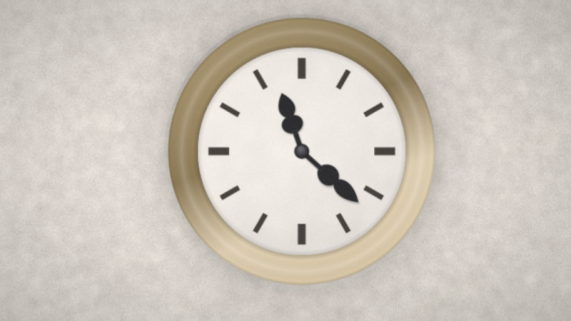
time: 11:22
